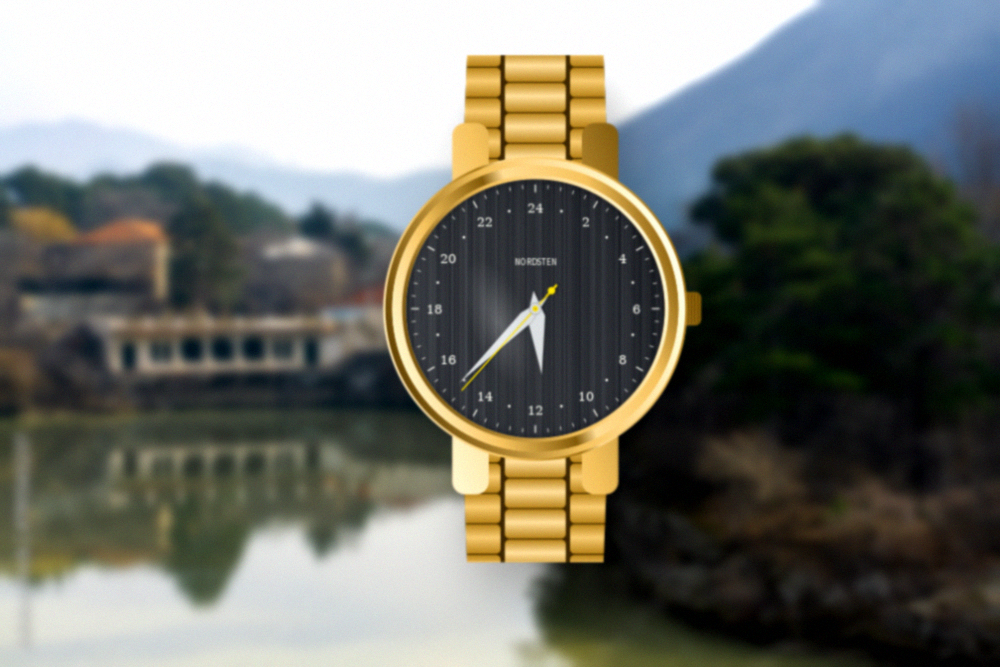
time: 11:37:37
